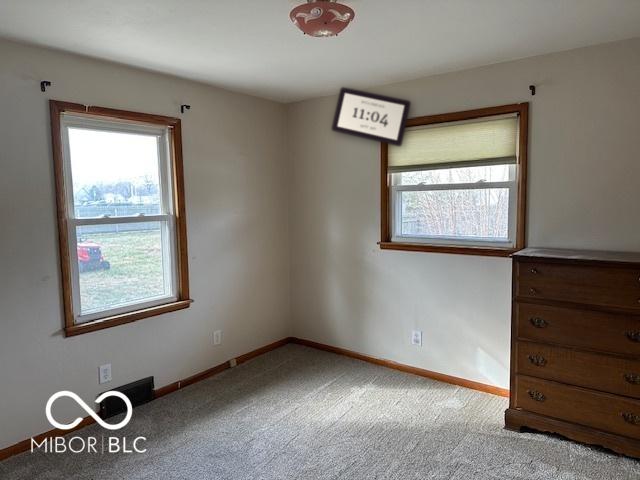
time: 11:04
